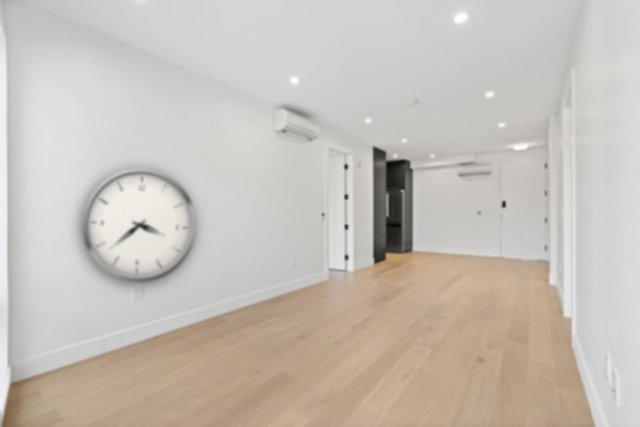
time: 3:38
